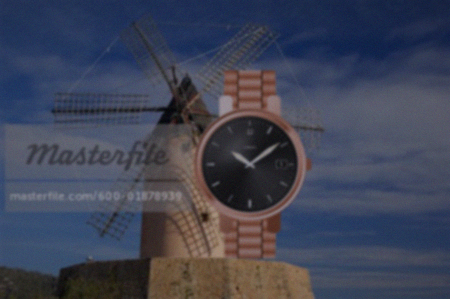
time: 10:09
